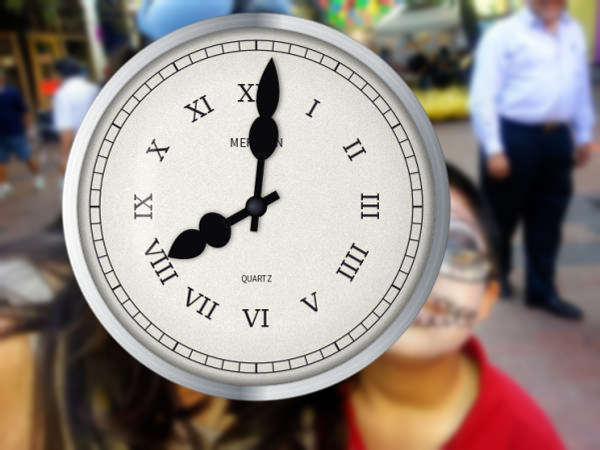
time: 8:01
